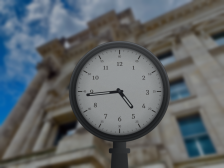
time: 4:44
